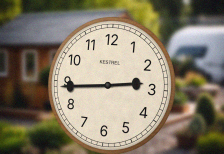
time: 2:44
